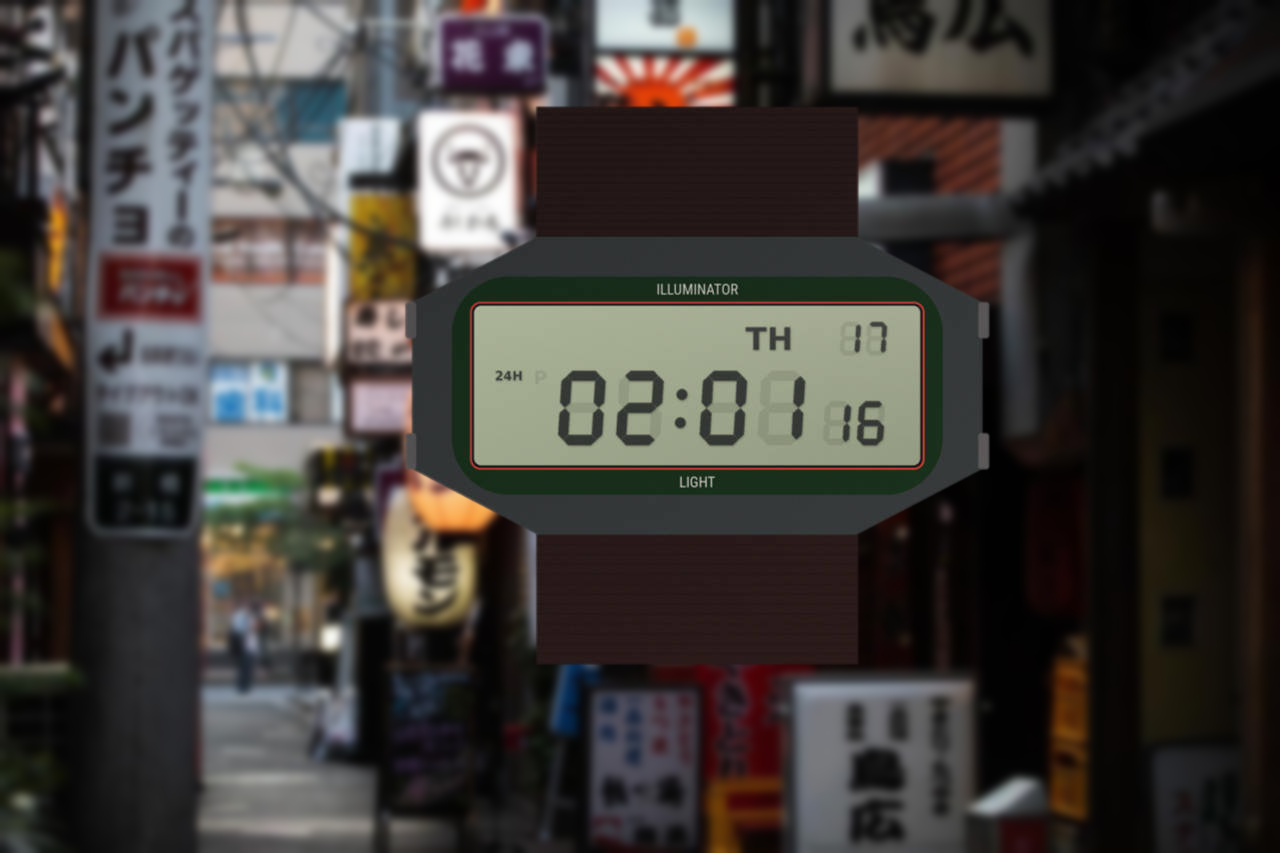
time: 2:01:16
